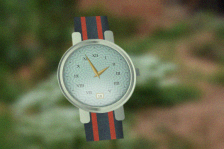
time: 1:56
